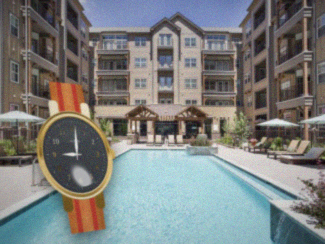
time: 9:01
